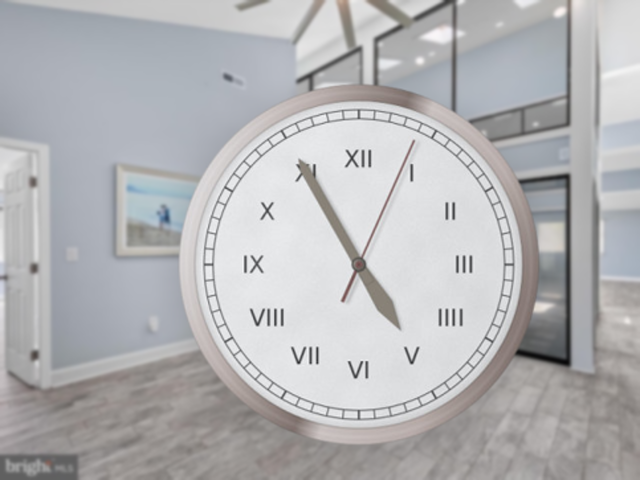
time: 4:55:04
